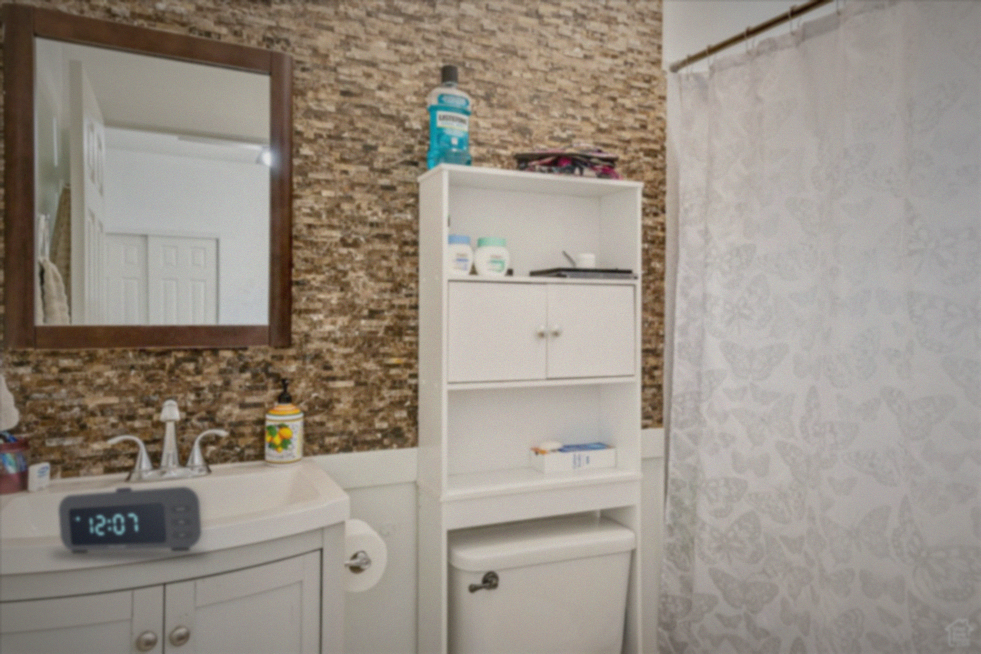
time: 12:07
